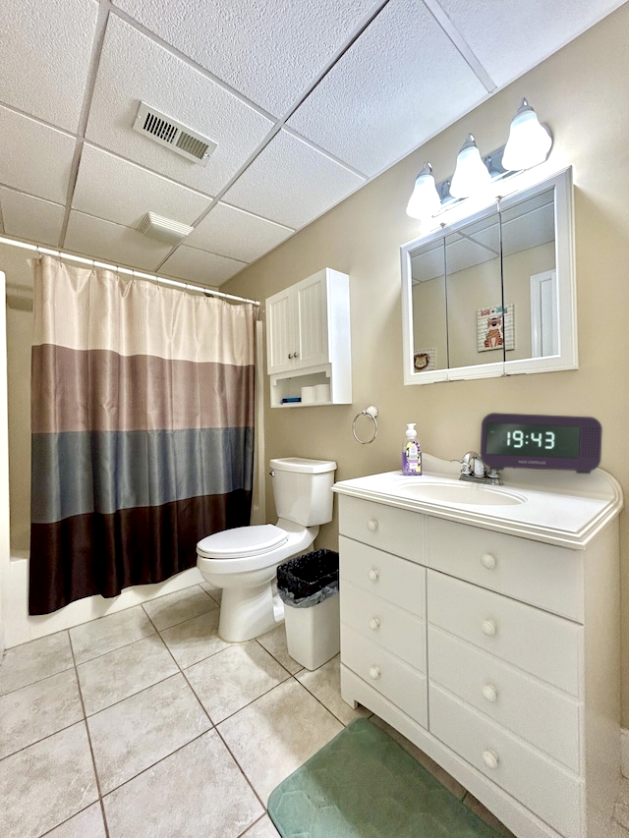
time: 19:43
